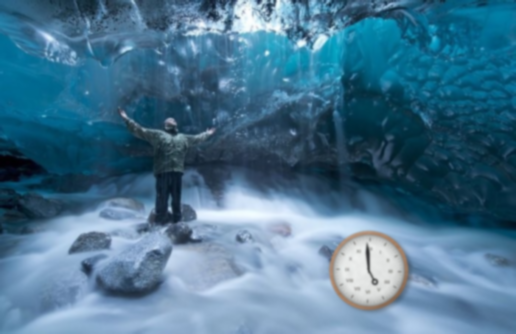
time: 4:59
